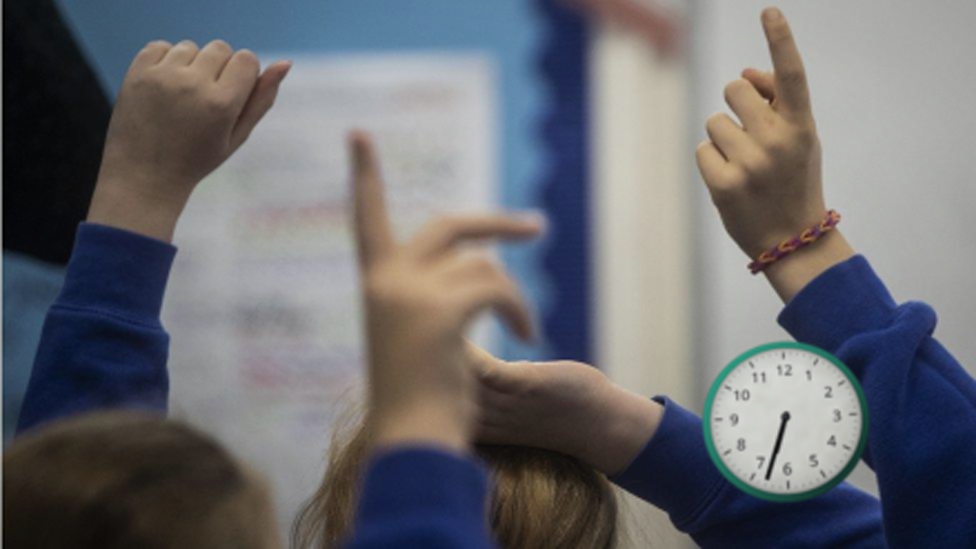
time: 6:33
